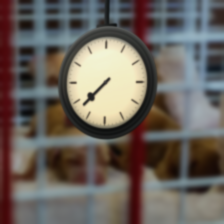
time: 7:38
